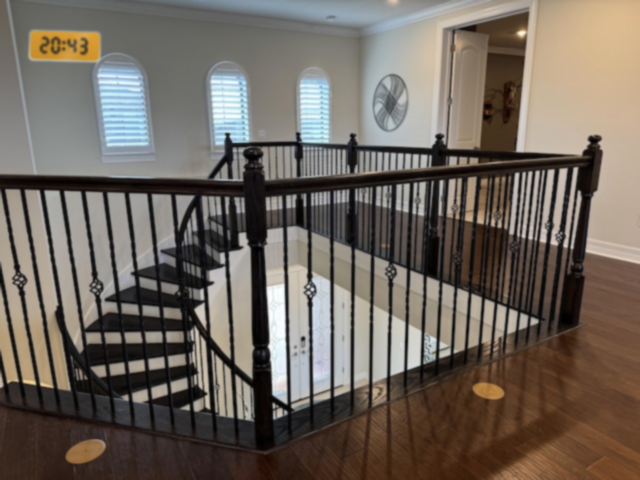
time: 20:43
